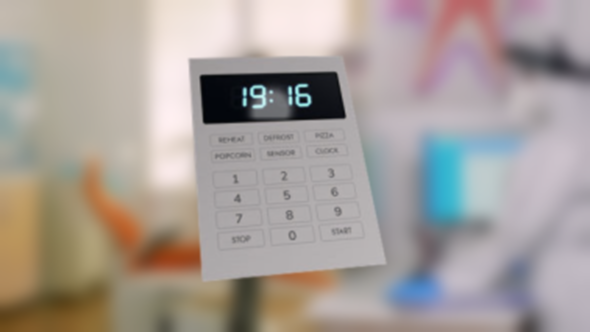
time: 19:16
